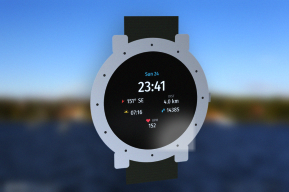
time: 23:41
